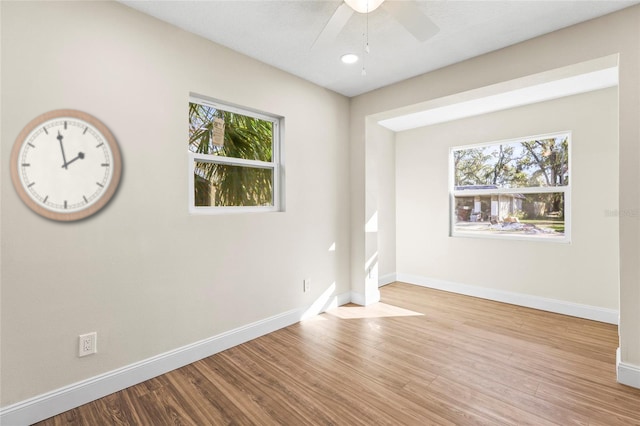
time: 1:58
